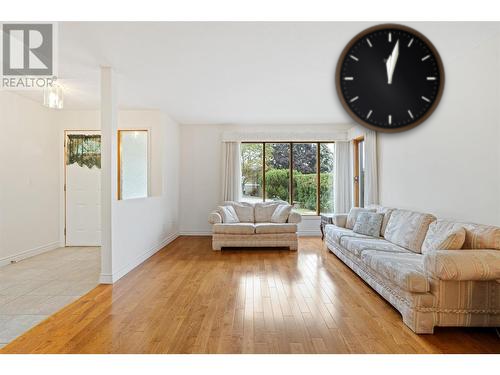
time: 12:02
